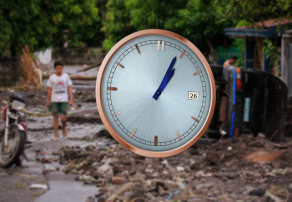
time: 1:04
